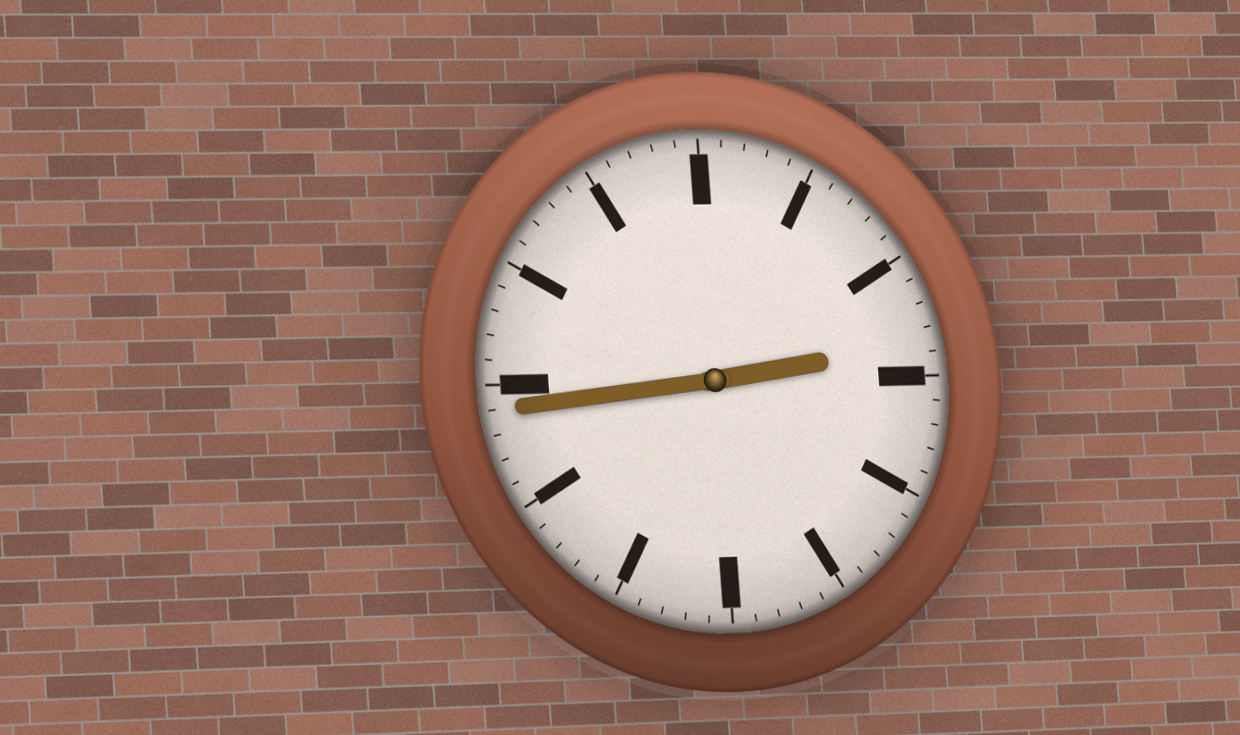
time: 2:44
